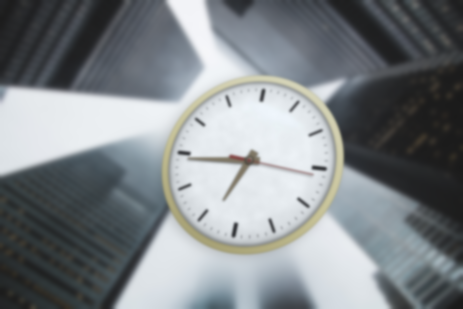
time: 6:44:16
